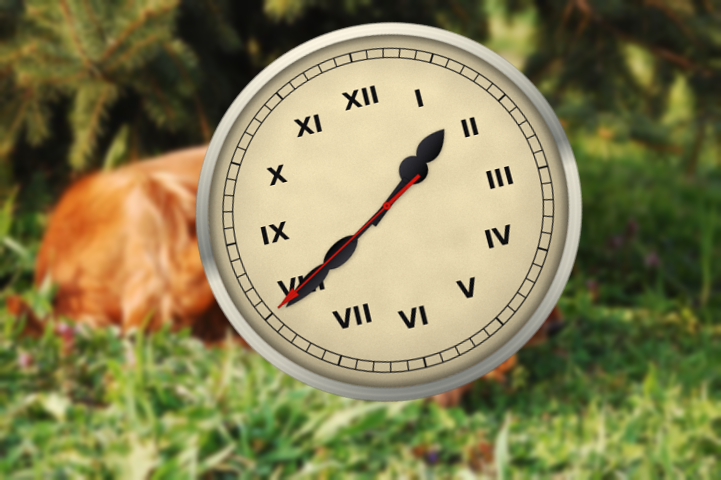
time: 1:39:40
